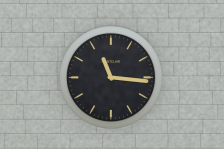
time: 11:16
